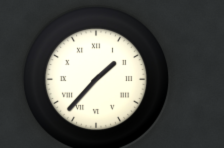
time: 1:37
